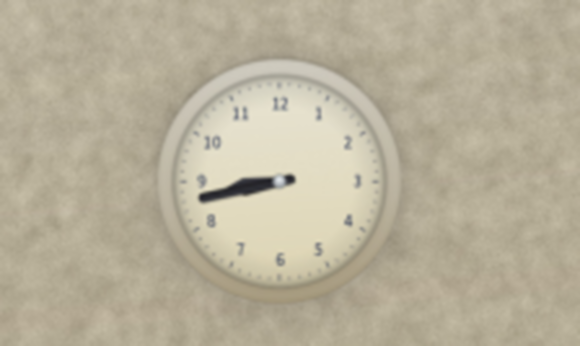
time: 8:43
